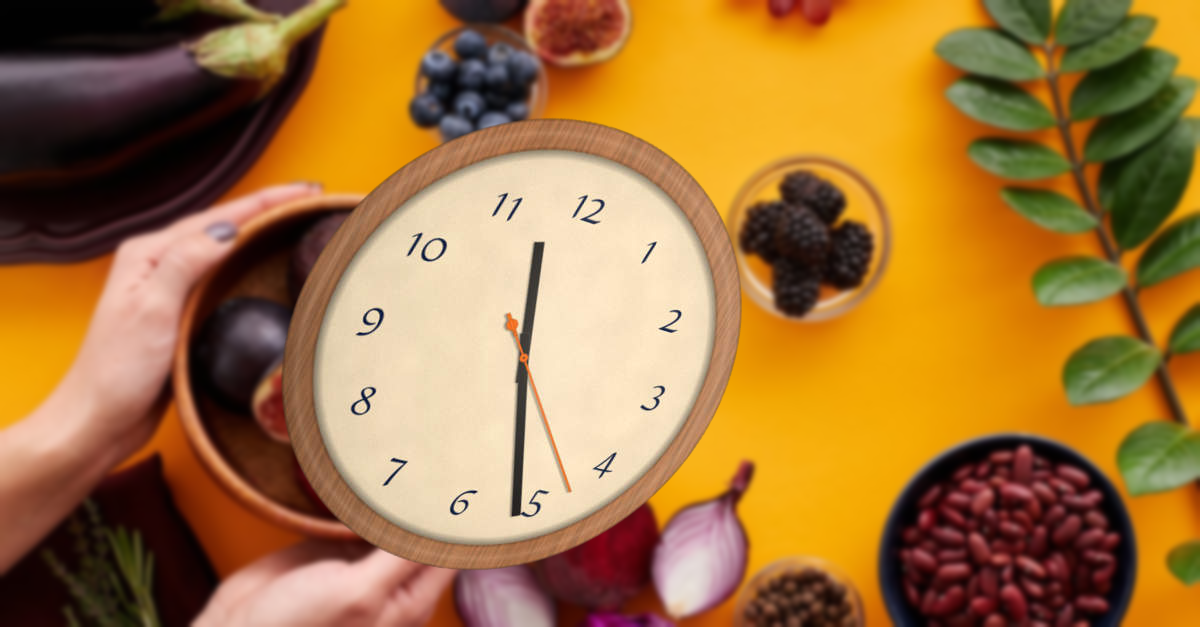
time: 11:26:23
